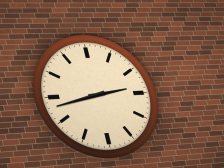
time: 2:43
